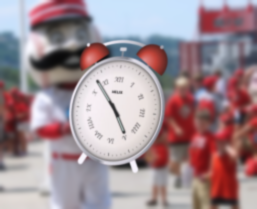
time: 4:53
